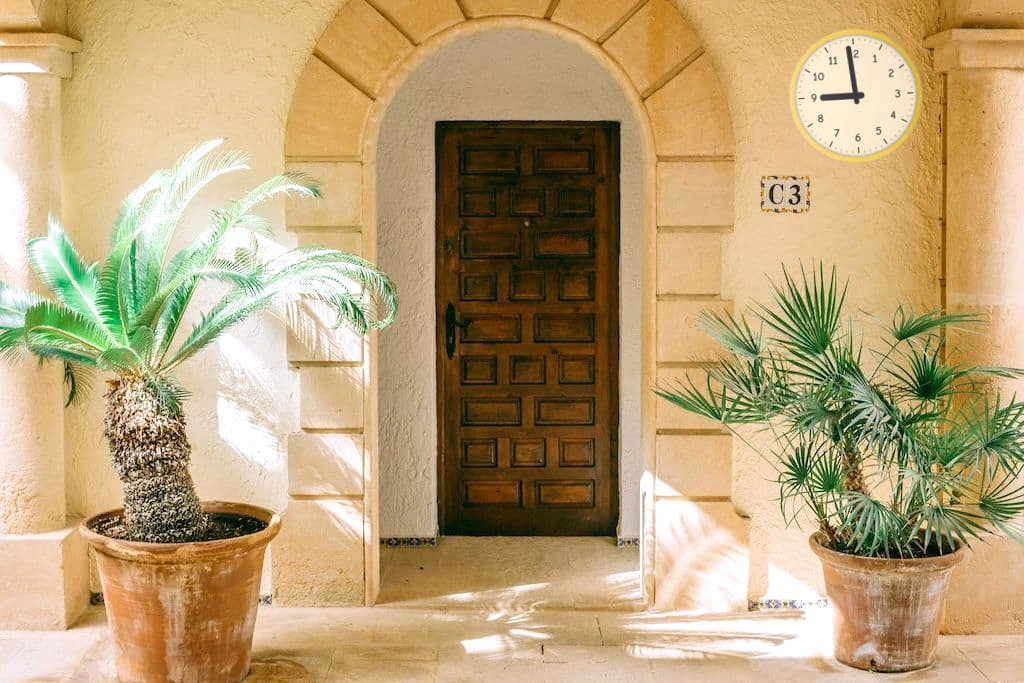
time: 8:59
